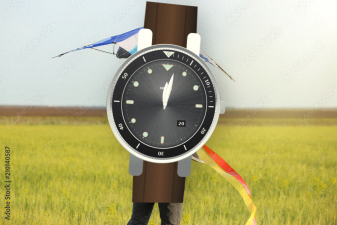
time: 12:02
